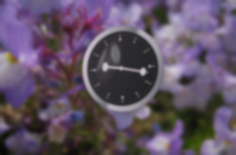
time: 9:17
